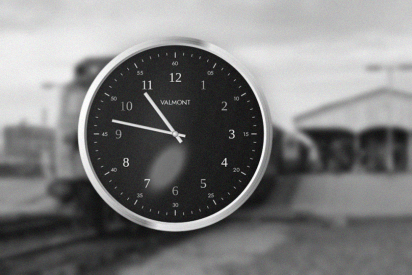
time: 10:47
